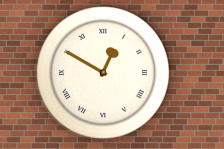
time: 12:50
